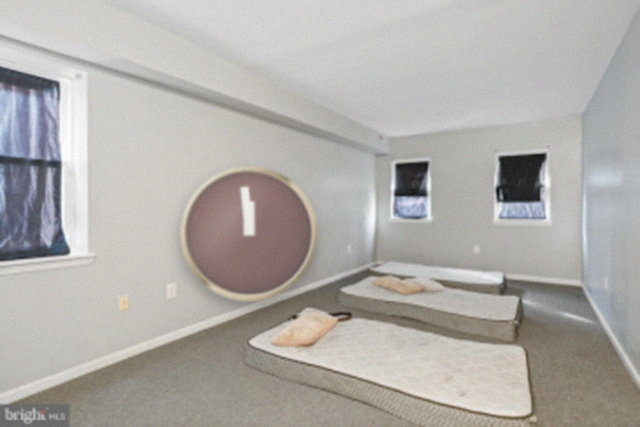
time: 11:59
